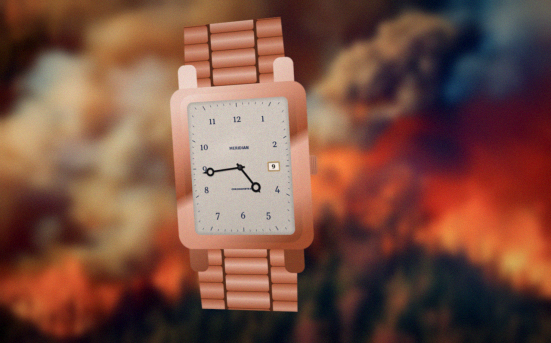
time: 4:44
